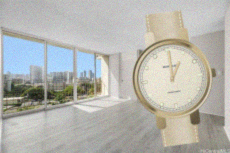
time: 1:00
